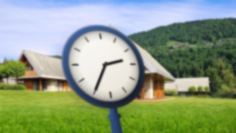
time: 2:35
